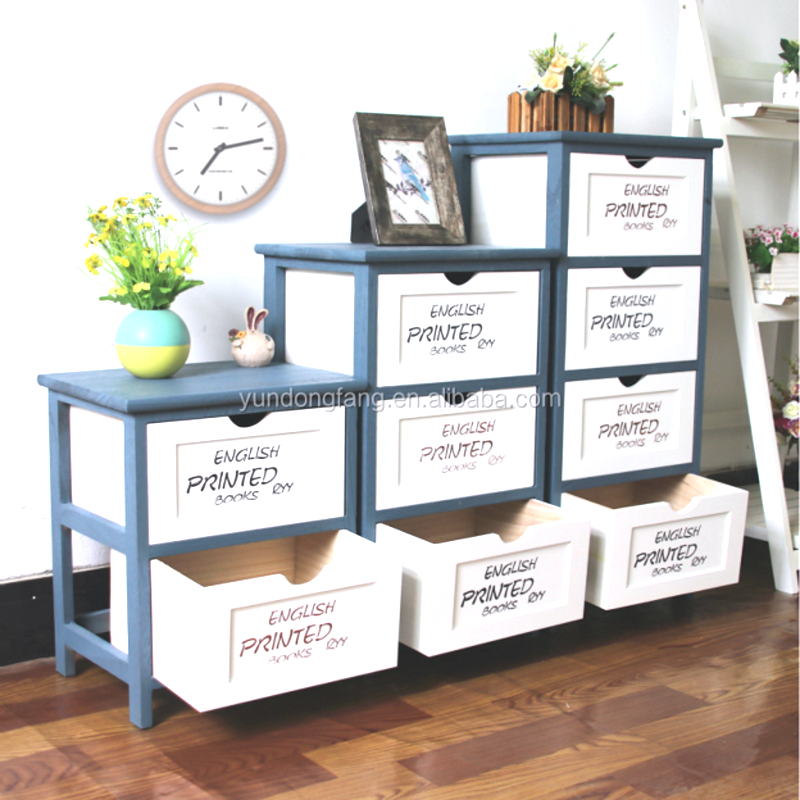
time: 7:13
